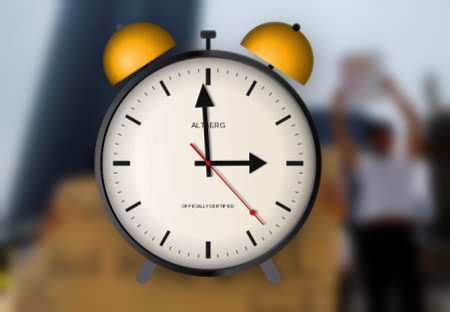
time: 2:59:23
